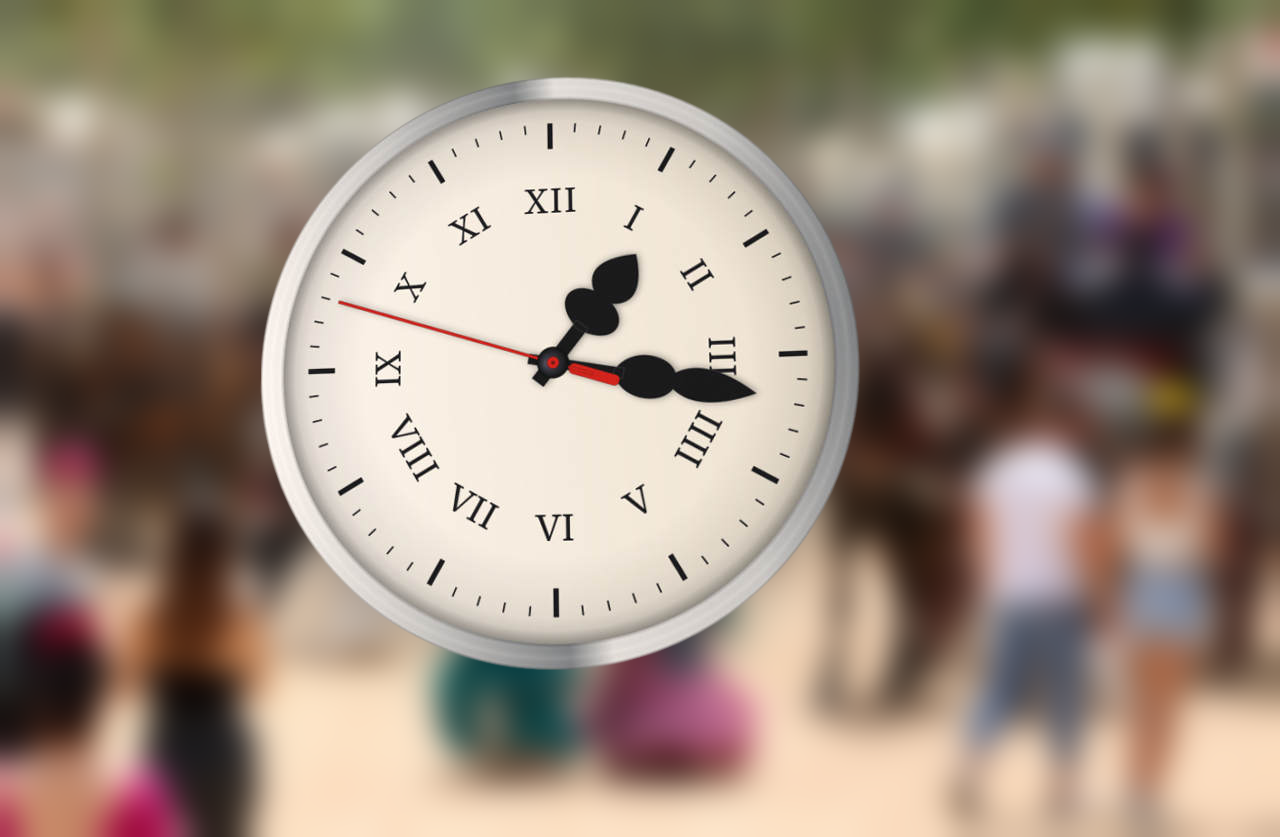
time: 1:16:48
